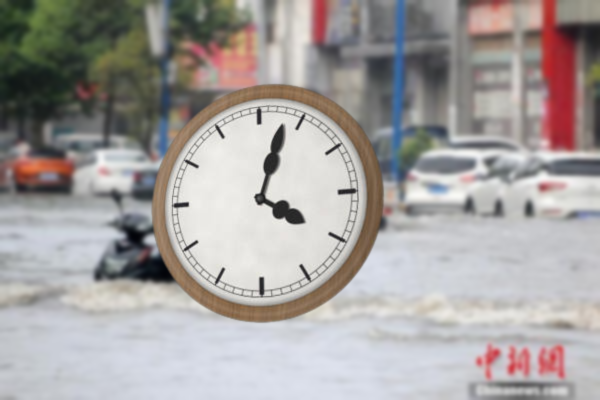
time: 4:03
